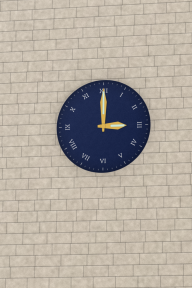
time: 3:00
